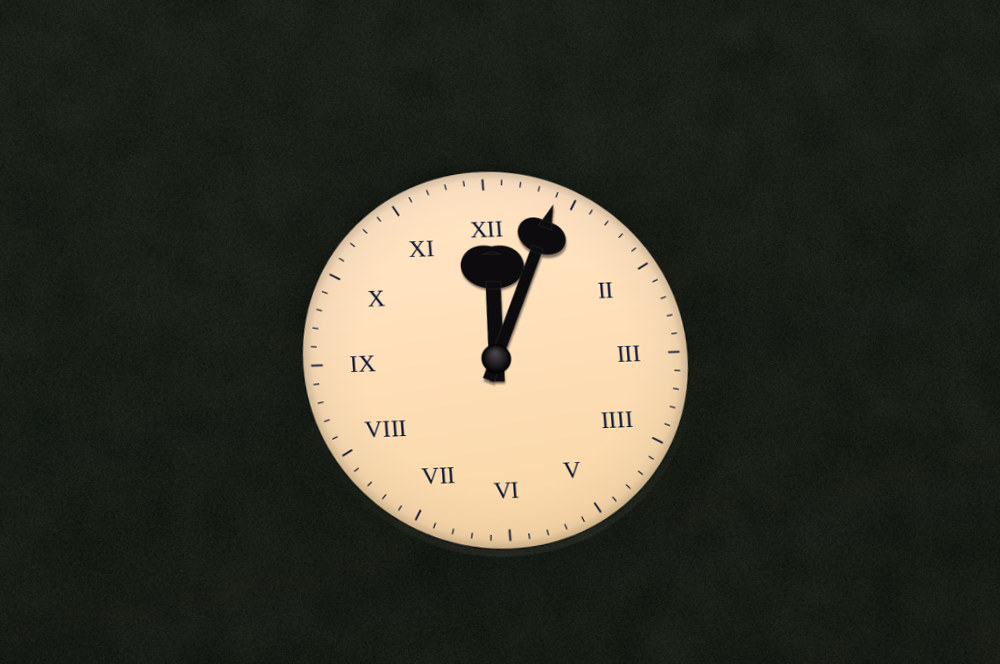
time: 12:04
